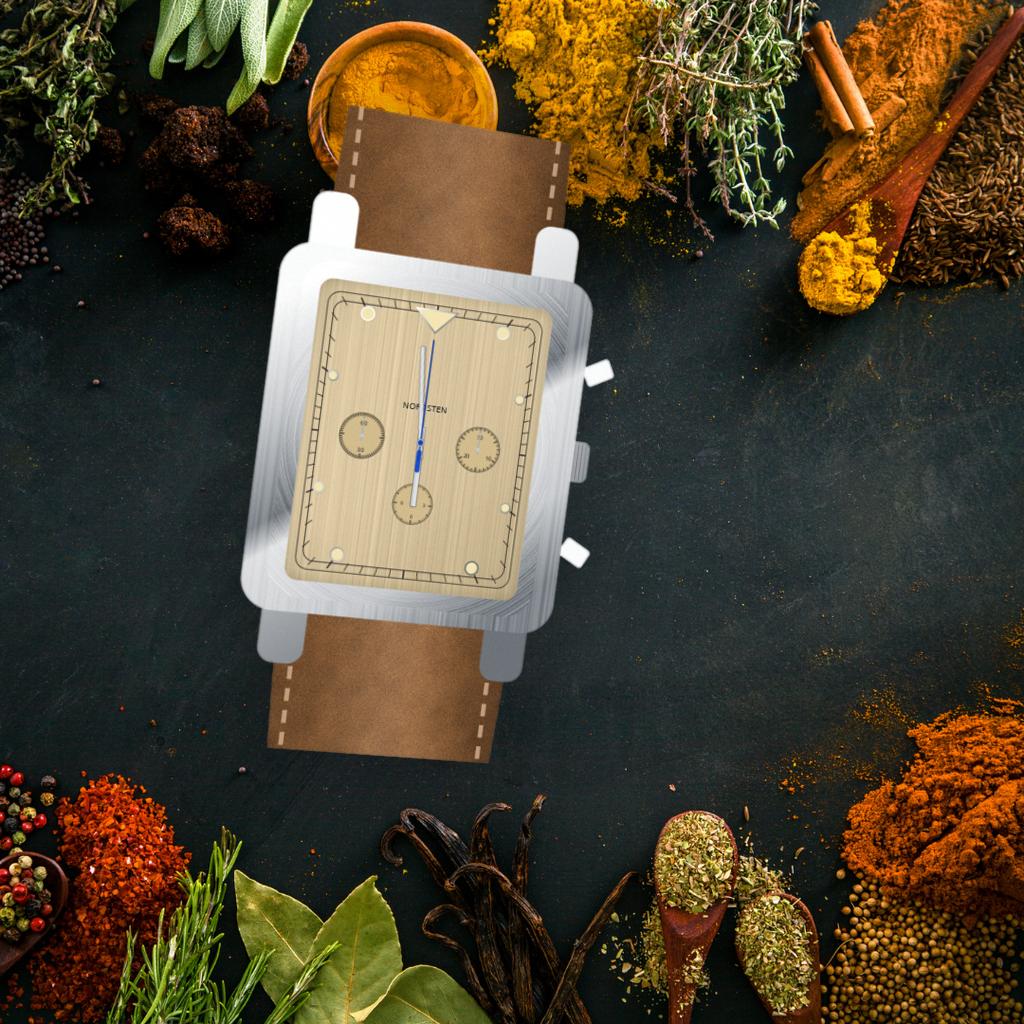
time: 5:59
